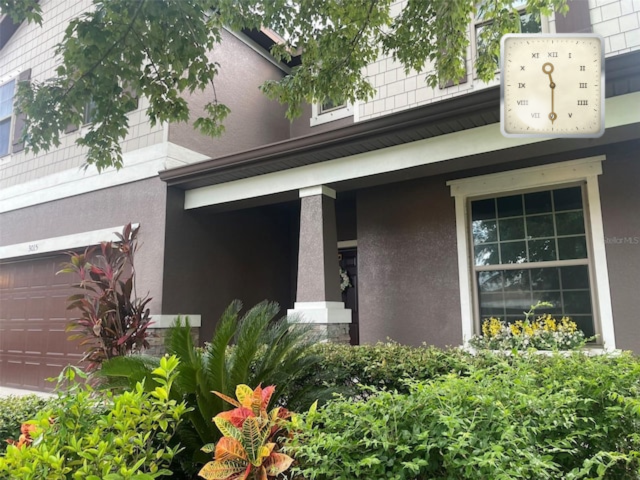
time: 11:30
